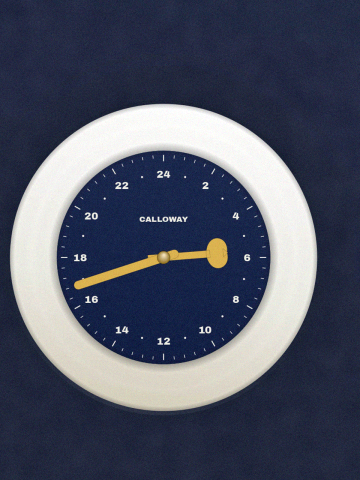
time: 5:42
